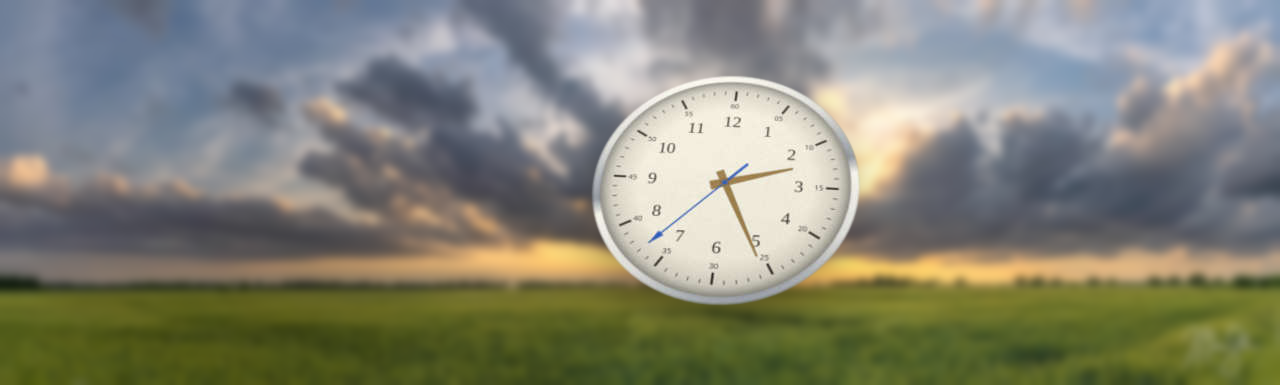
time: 2:25:37
